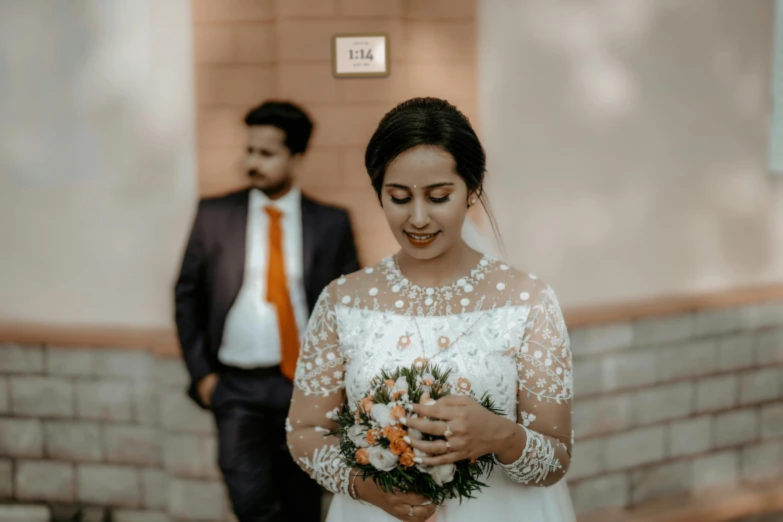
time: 1:14
